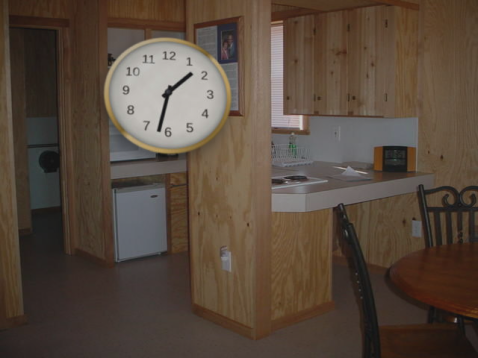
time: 1:32
